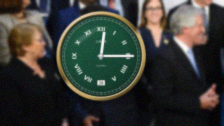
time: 12:15
